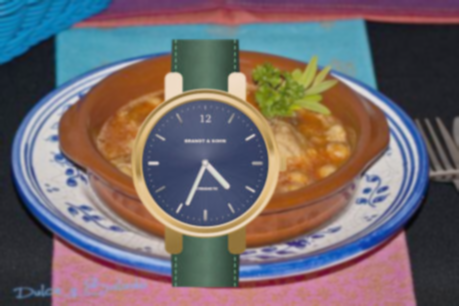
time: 4:34
